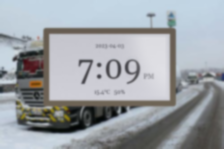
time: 7:09
